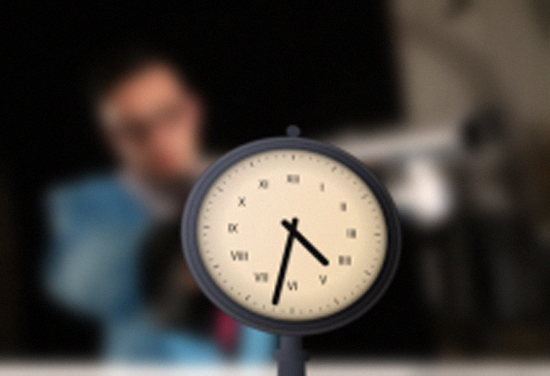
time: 4:32
